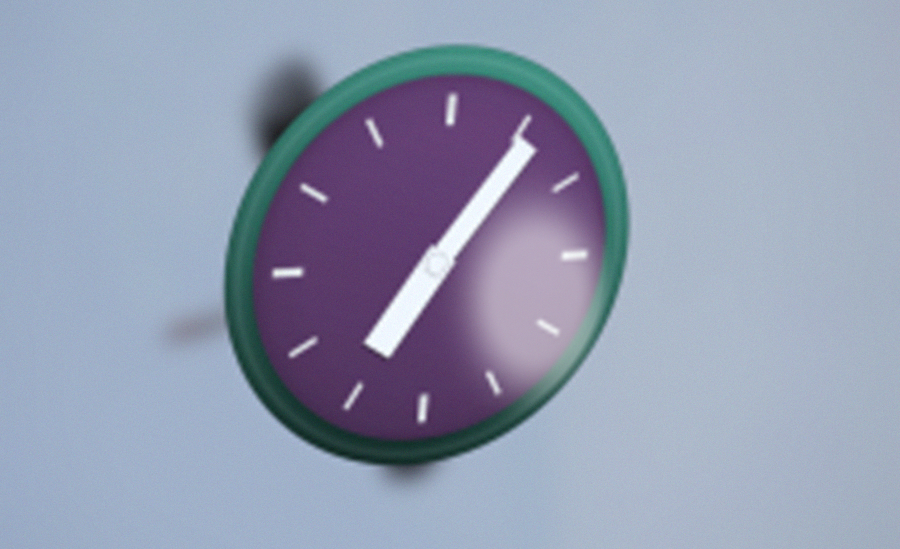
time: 7:06
